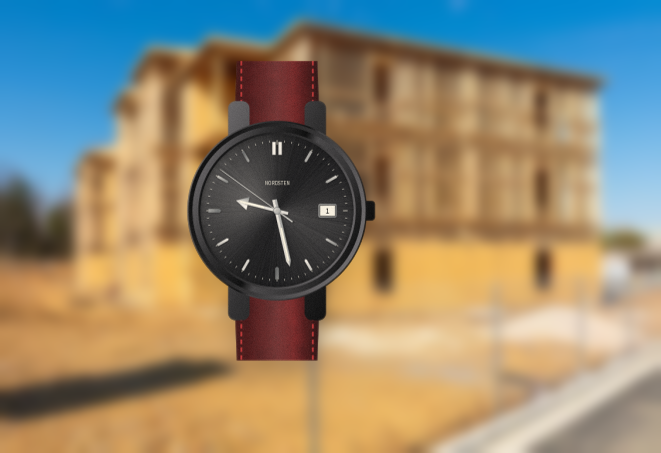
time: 9:27:51
